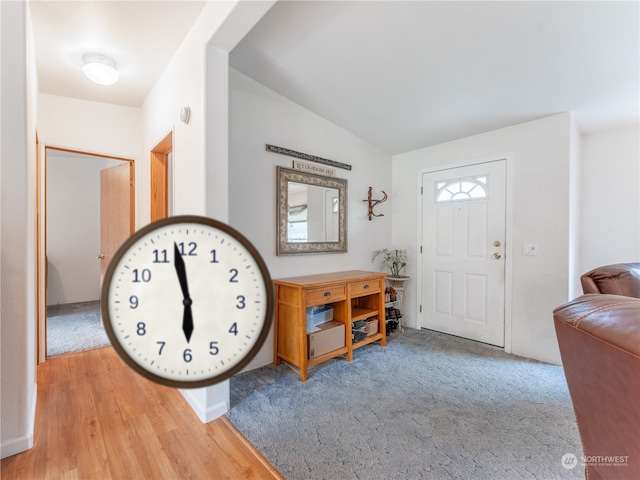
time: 5:58
